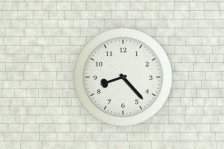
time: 8:23
